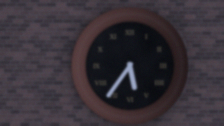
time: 5:36
